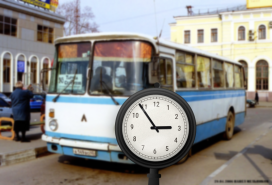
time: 2:54
